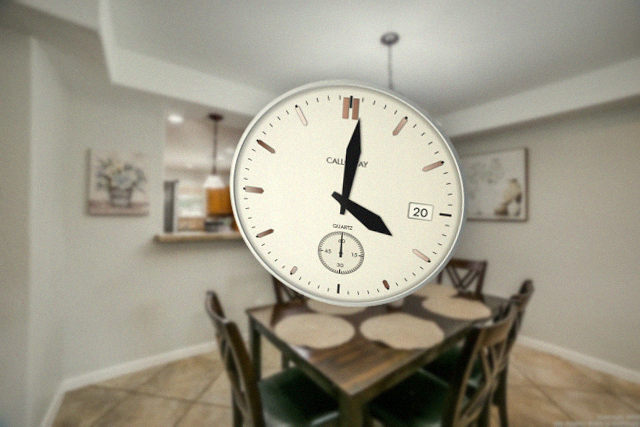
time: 4:01
